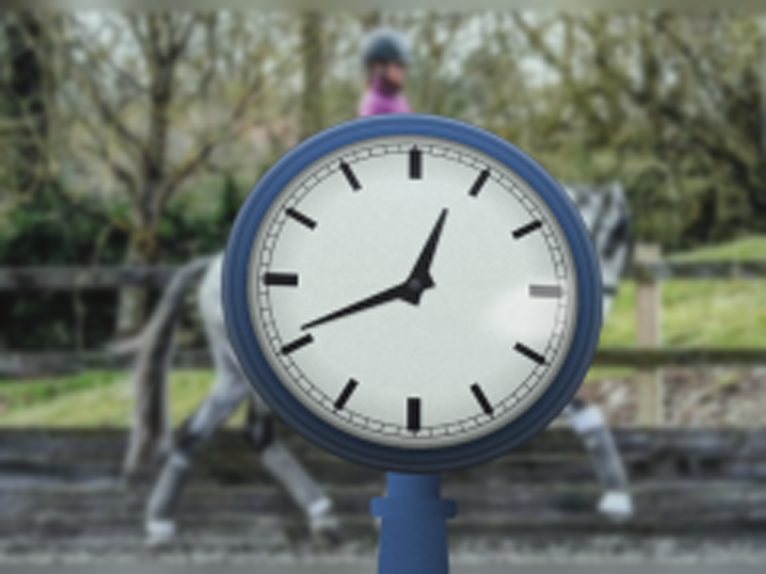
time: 12:41
